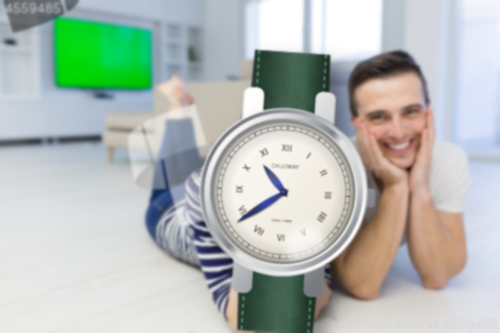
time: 10:39
